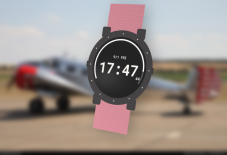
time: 17:47
